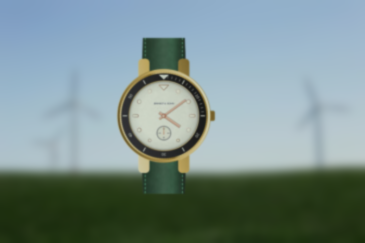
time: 4:09
